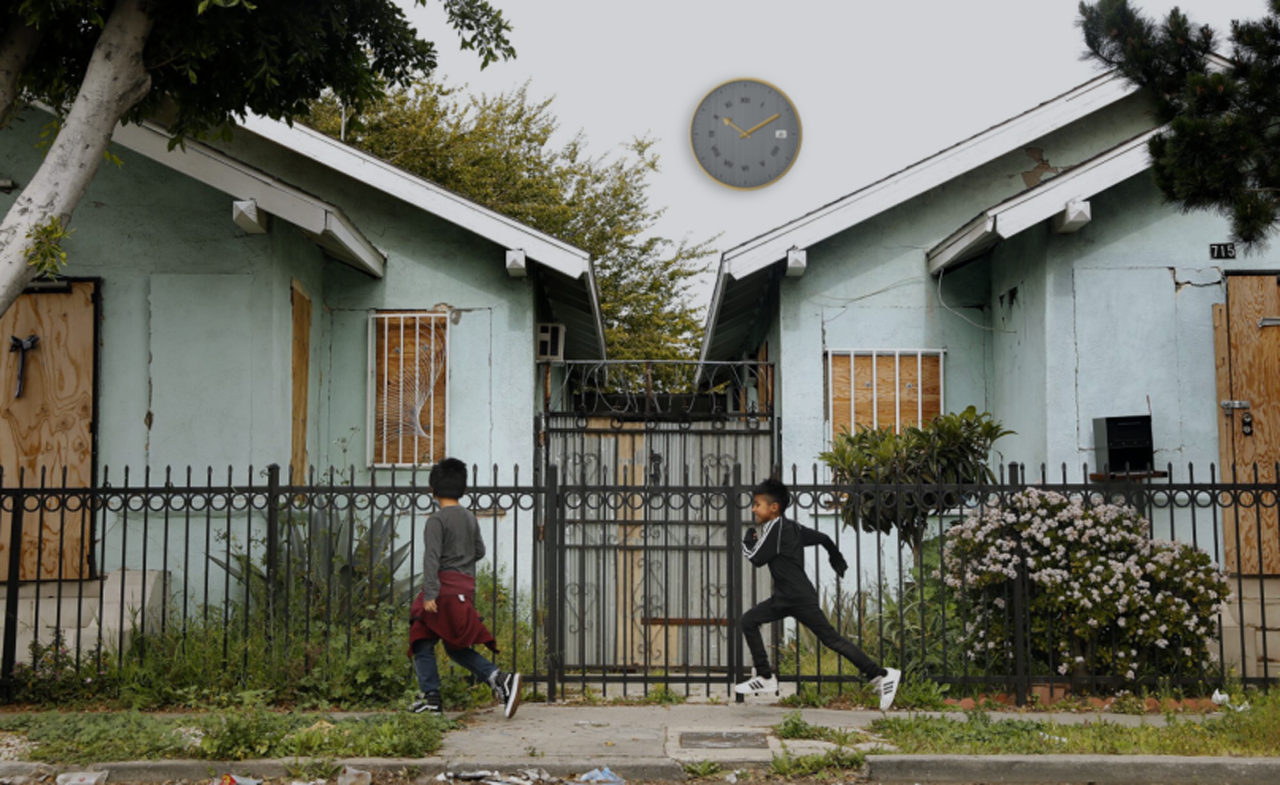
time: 10:10
